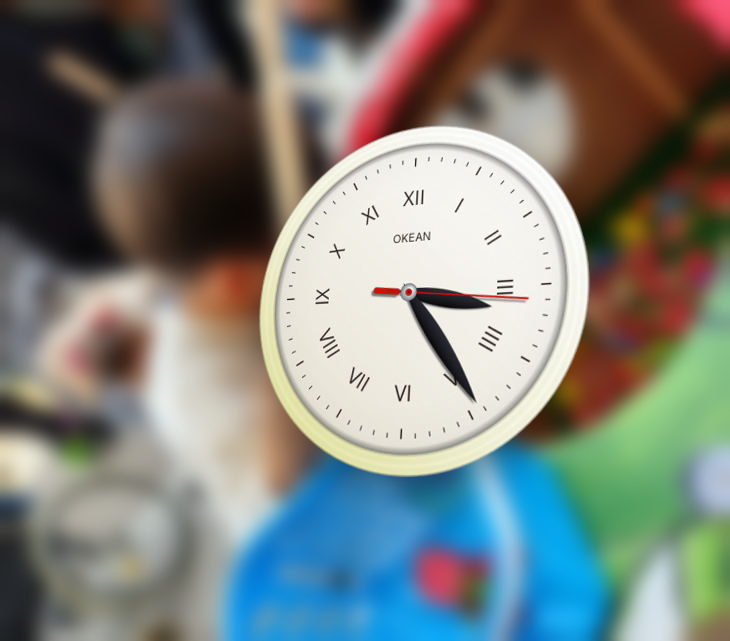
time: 3:24:16
